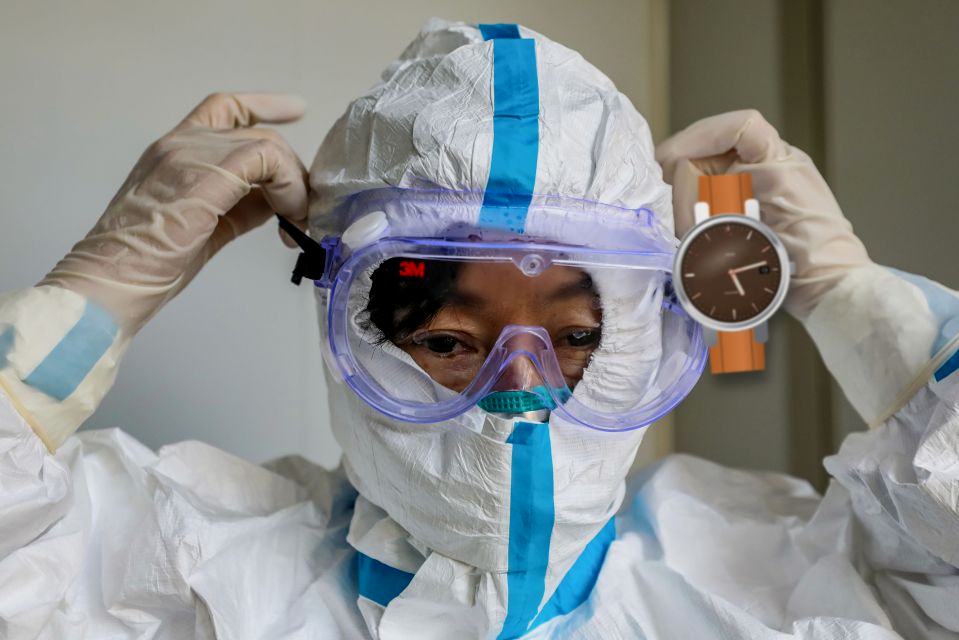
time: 5:13
